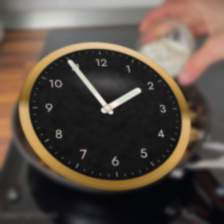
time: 1:55
